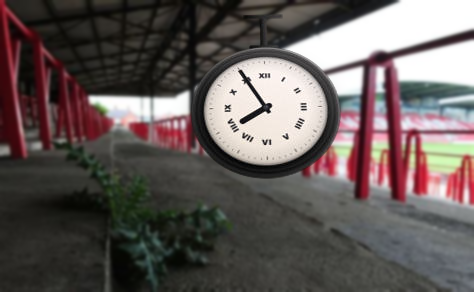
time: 7:55
